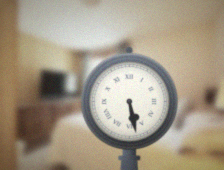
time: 5:28
